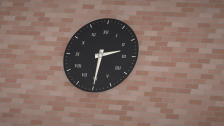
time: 2:30
